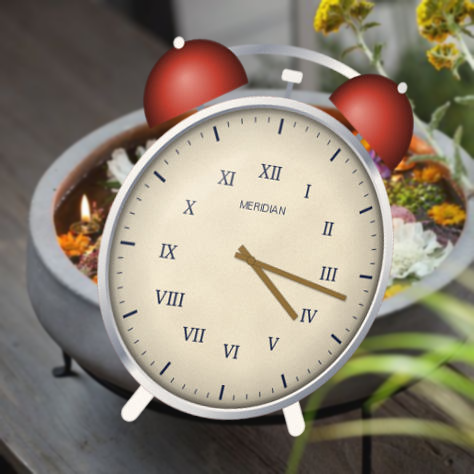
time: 4:17
